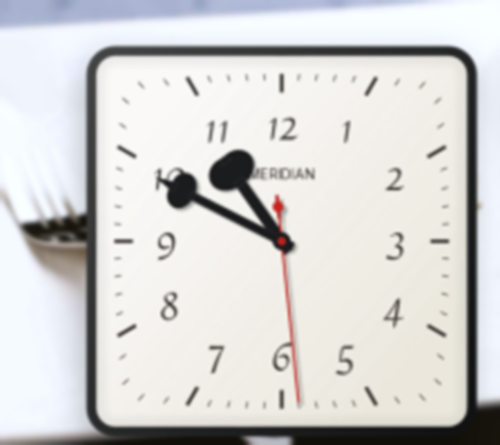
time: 10:49:29
